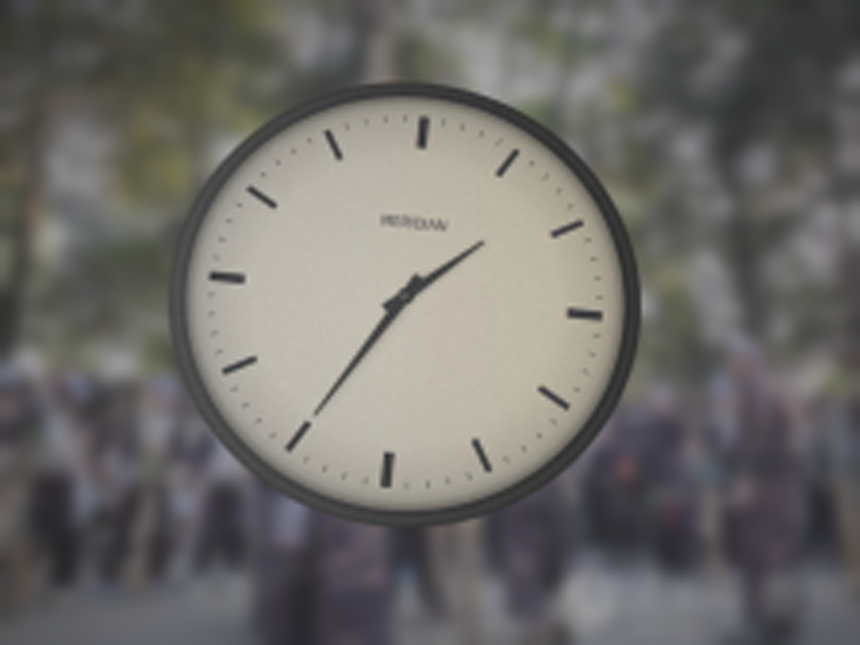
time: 1:35
